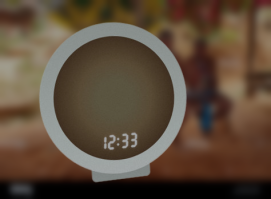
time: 12:33
